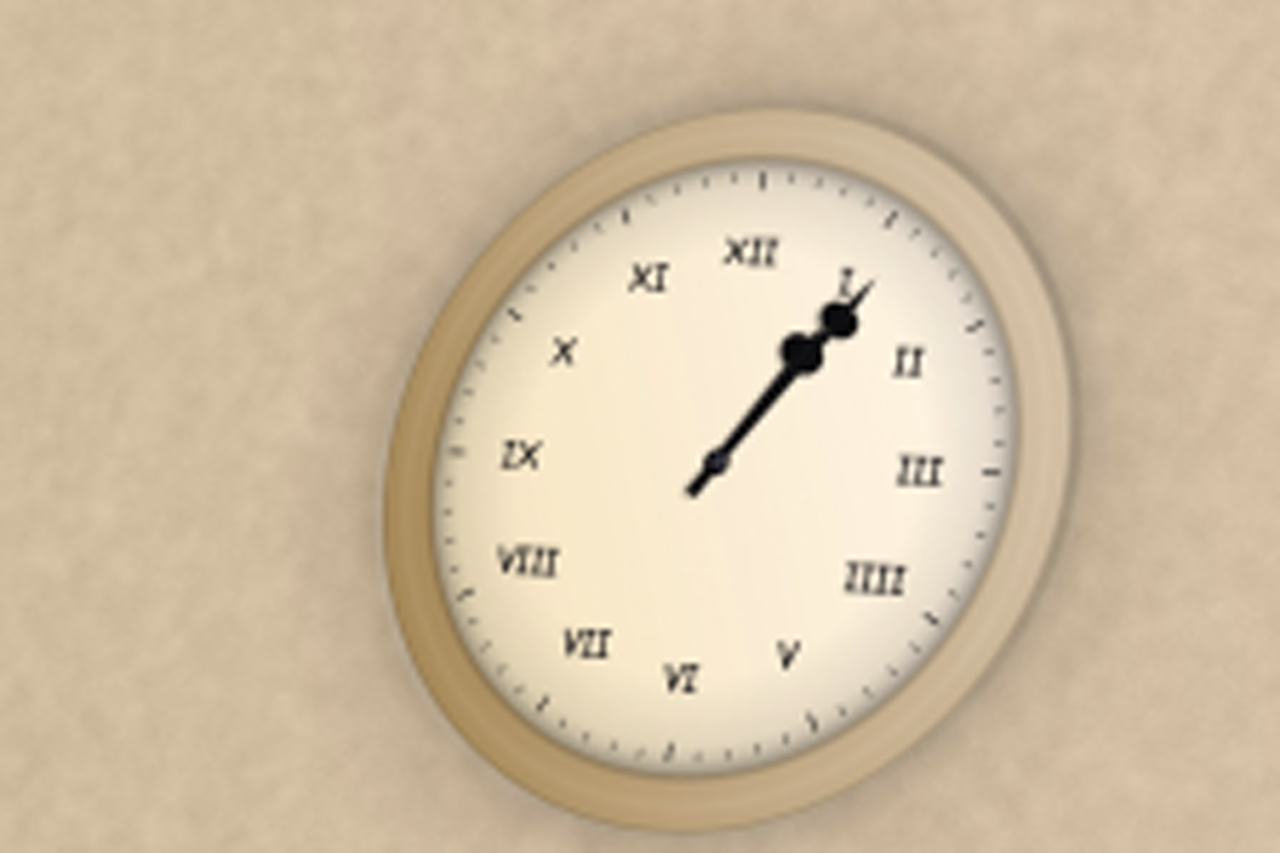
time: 1:06
